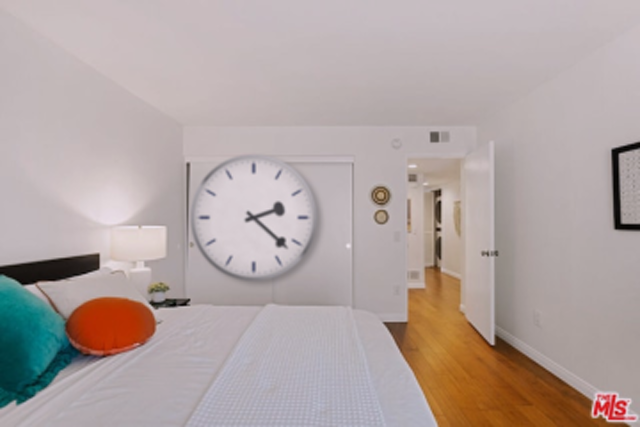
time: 2:22
